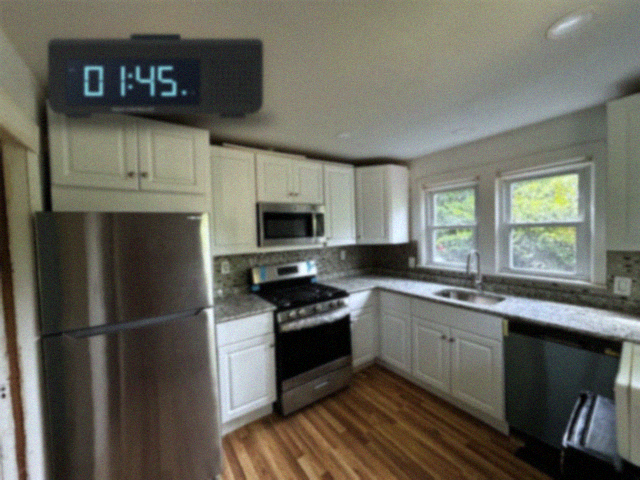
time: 1:45
